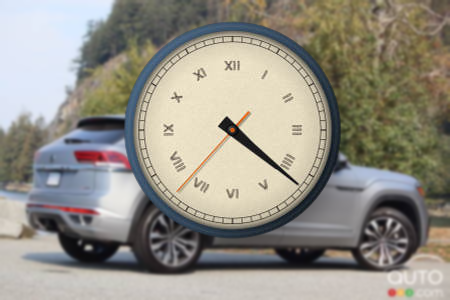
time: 4:21:37
